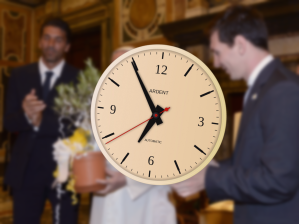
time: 6:54:39
